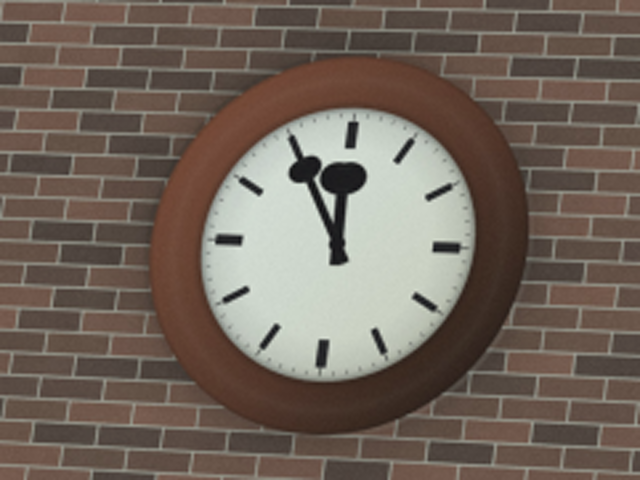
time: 11:55
